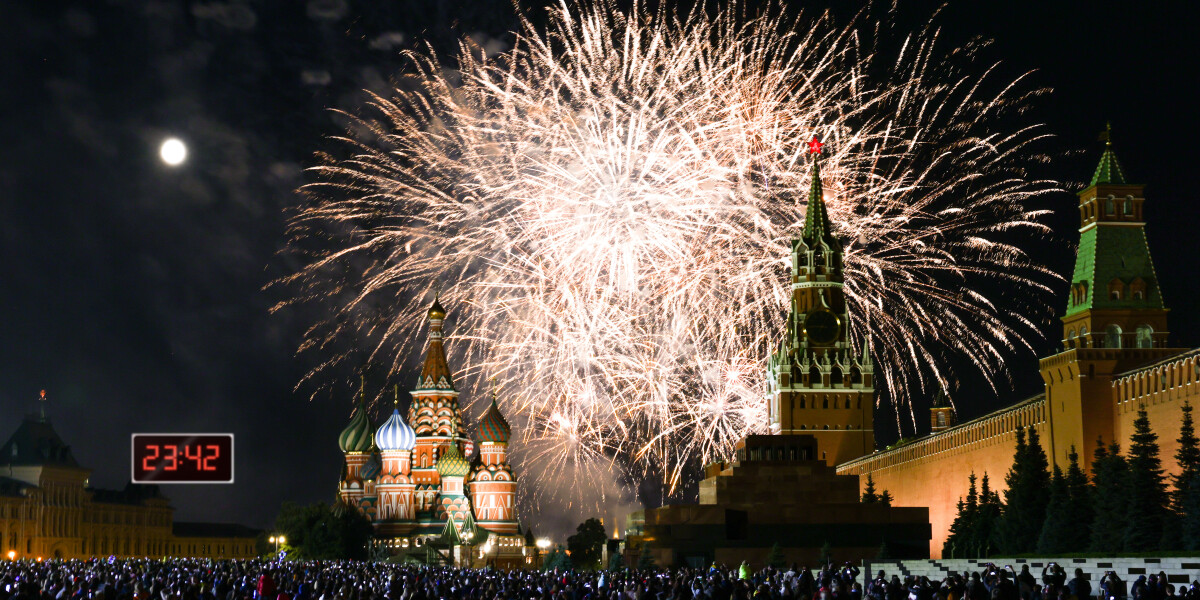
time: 23:42
